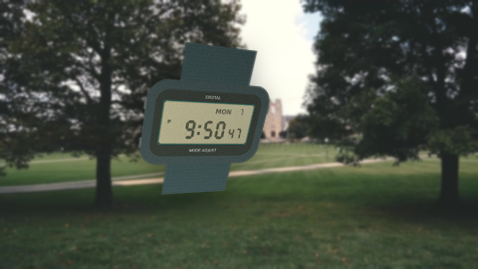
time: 9:50:47
